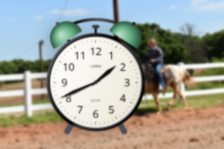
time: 1:41
